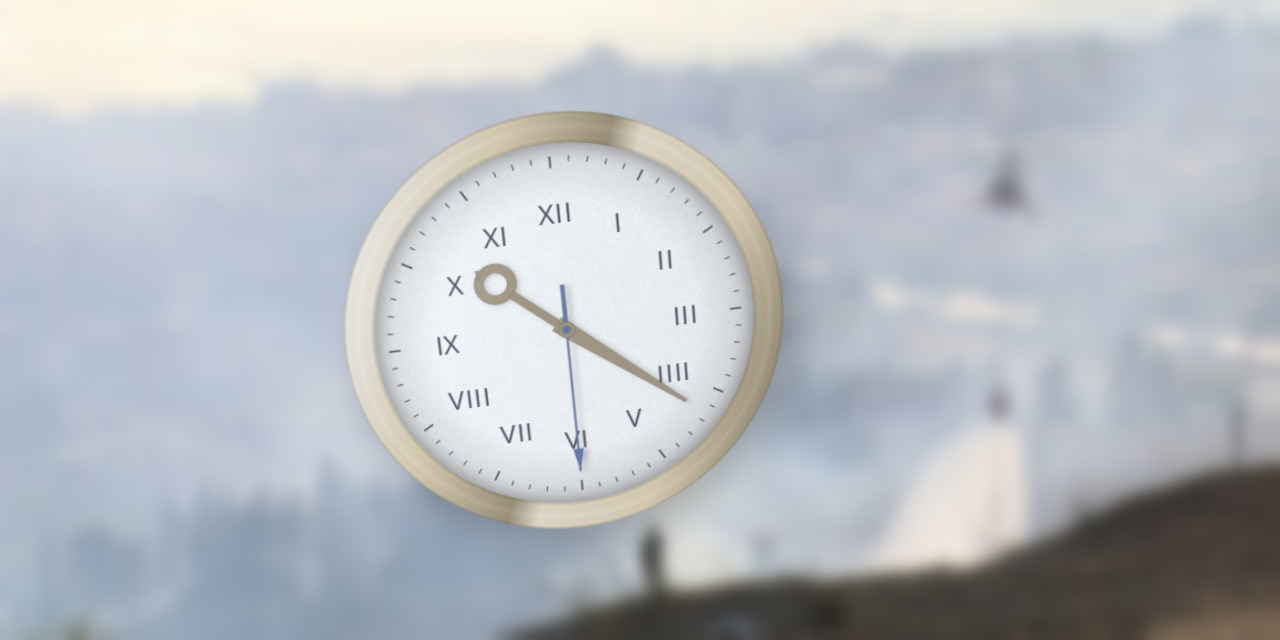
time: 10:21:30
